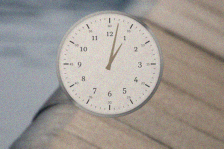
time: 1:02
